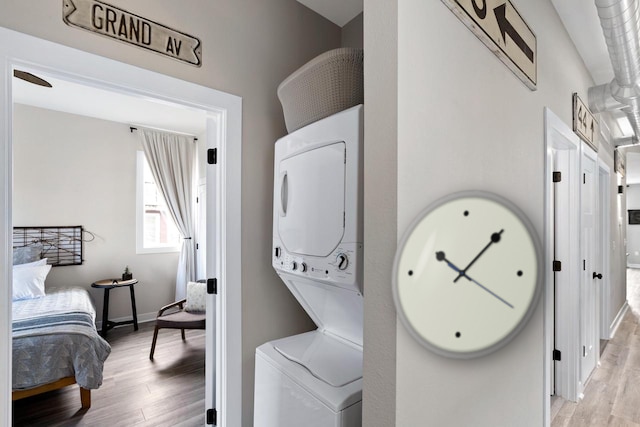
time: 10:07:20
